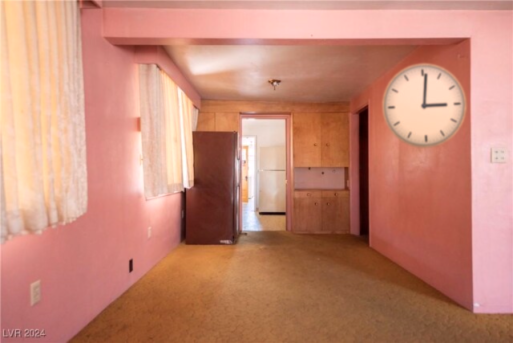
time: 3:01
